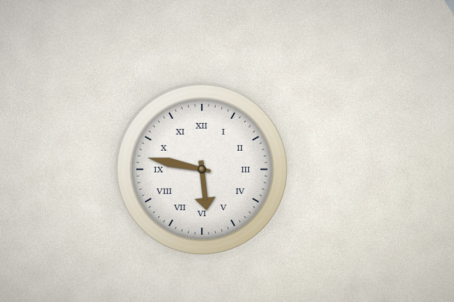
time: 5:47
